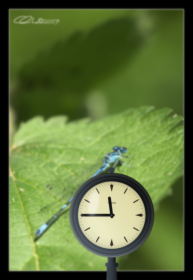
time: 11:45
